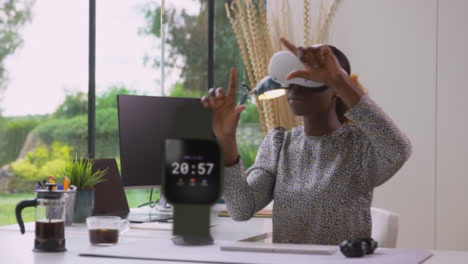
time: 20:57
